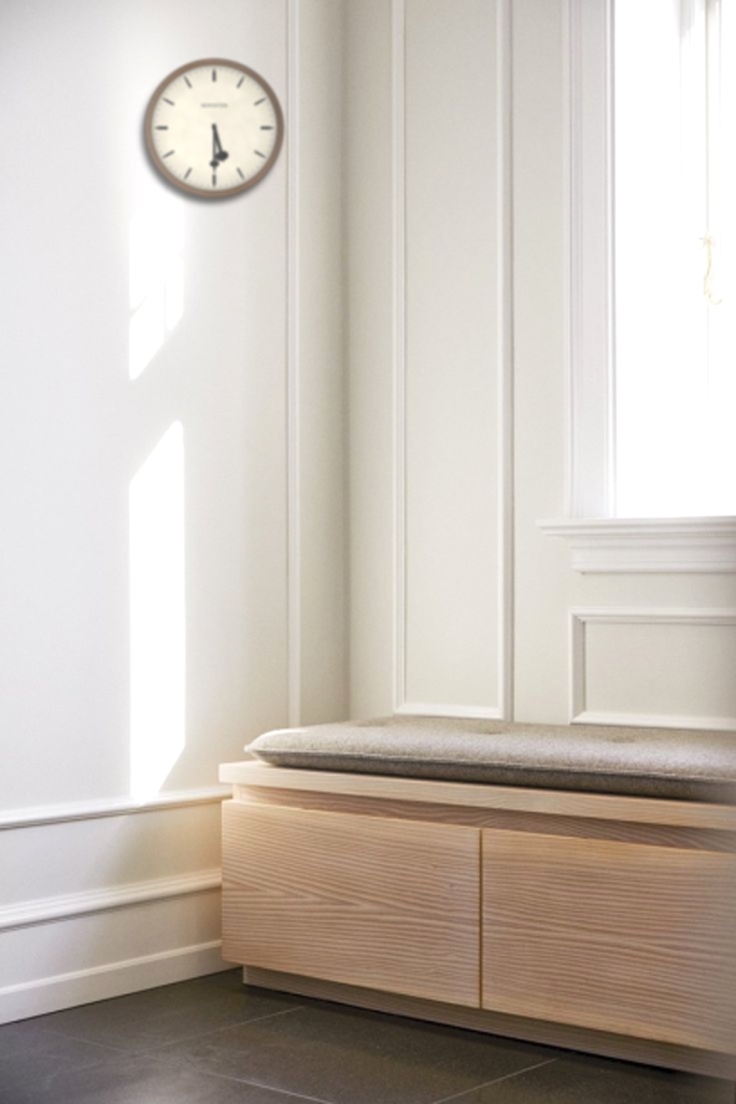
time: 5:30
